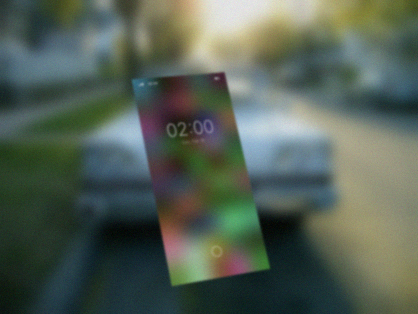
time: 2:00
